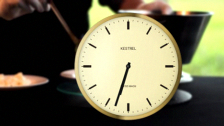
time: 6:33
